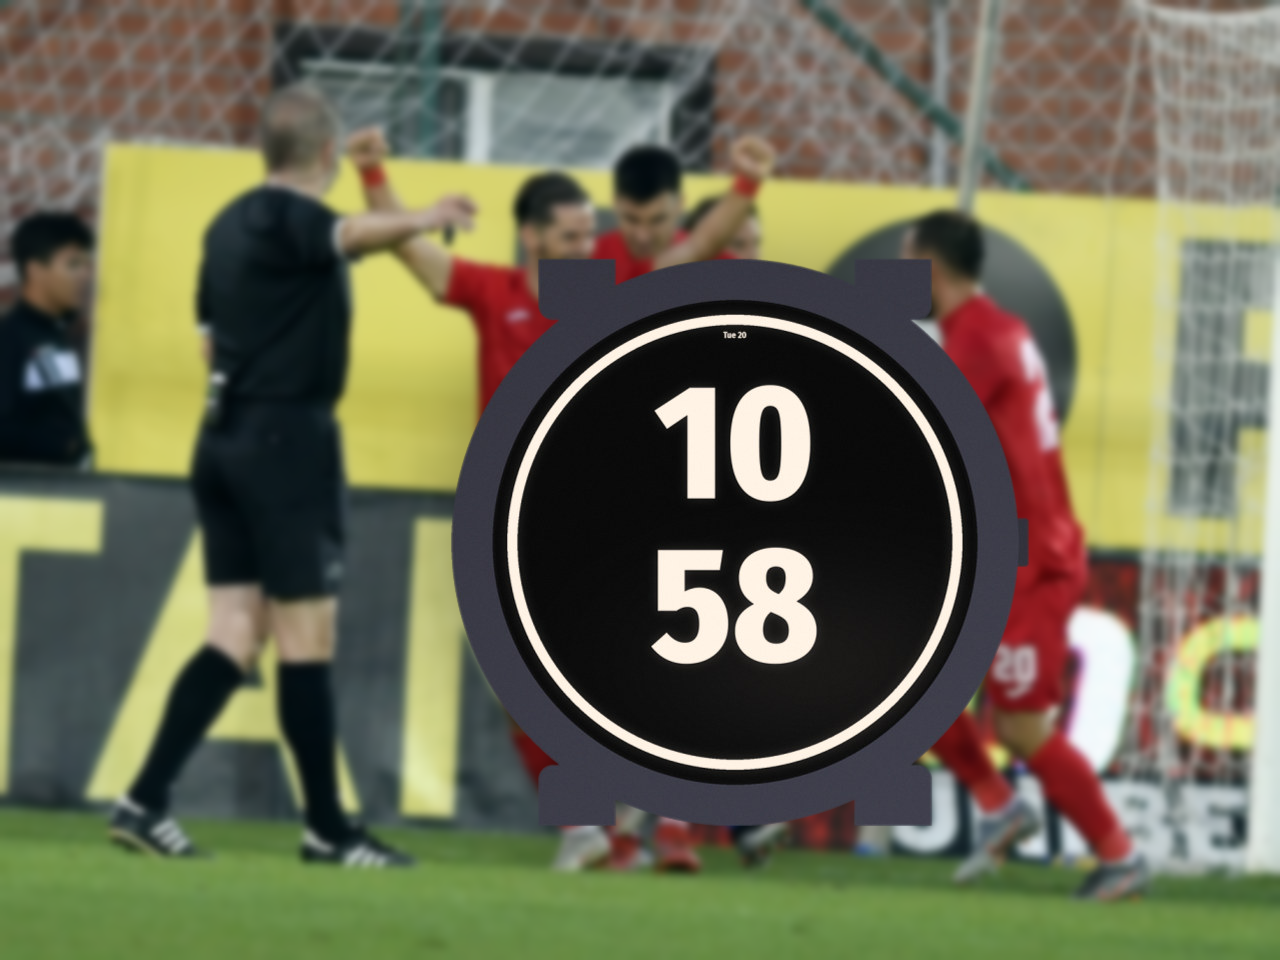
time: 10:58
